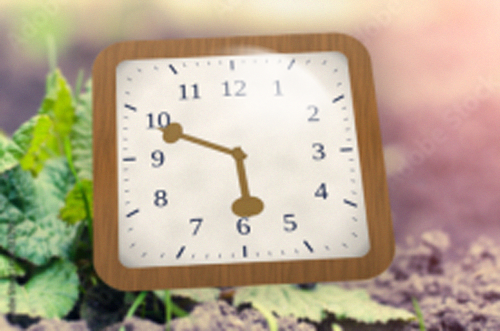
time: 5:49
